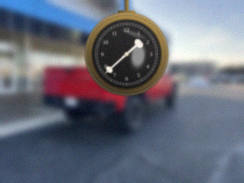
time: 1:38
